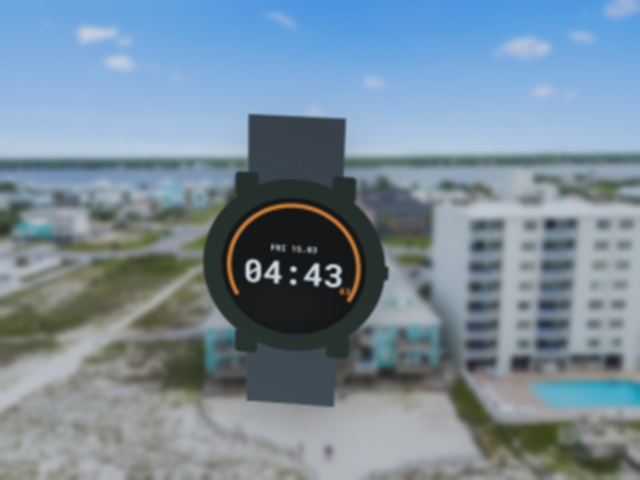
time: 4:43
